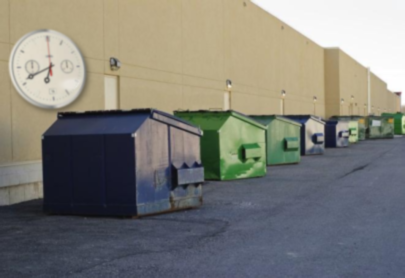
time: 6:41
